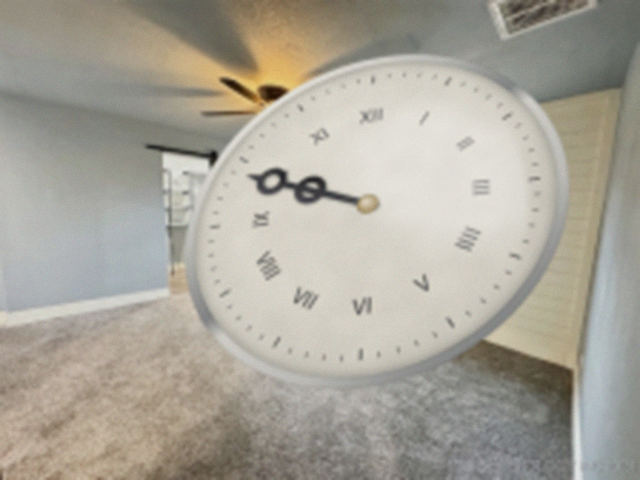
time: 9:49
